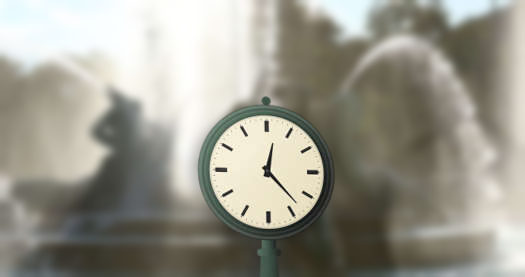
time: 12:23
